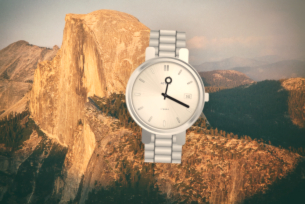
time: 12:19
